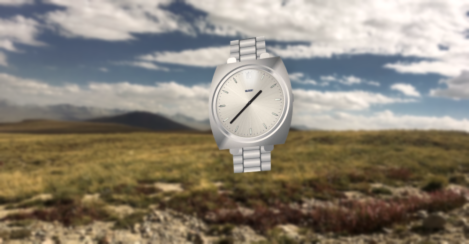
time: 1:38
